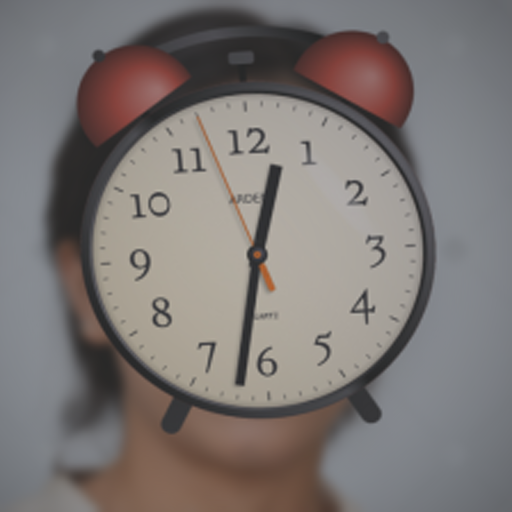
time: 12:31:57
